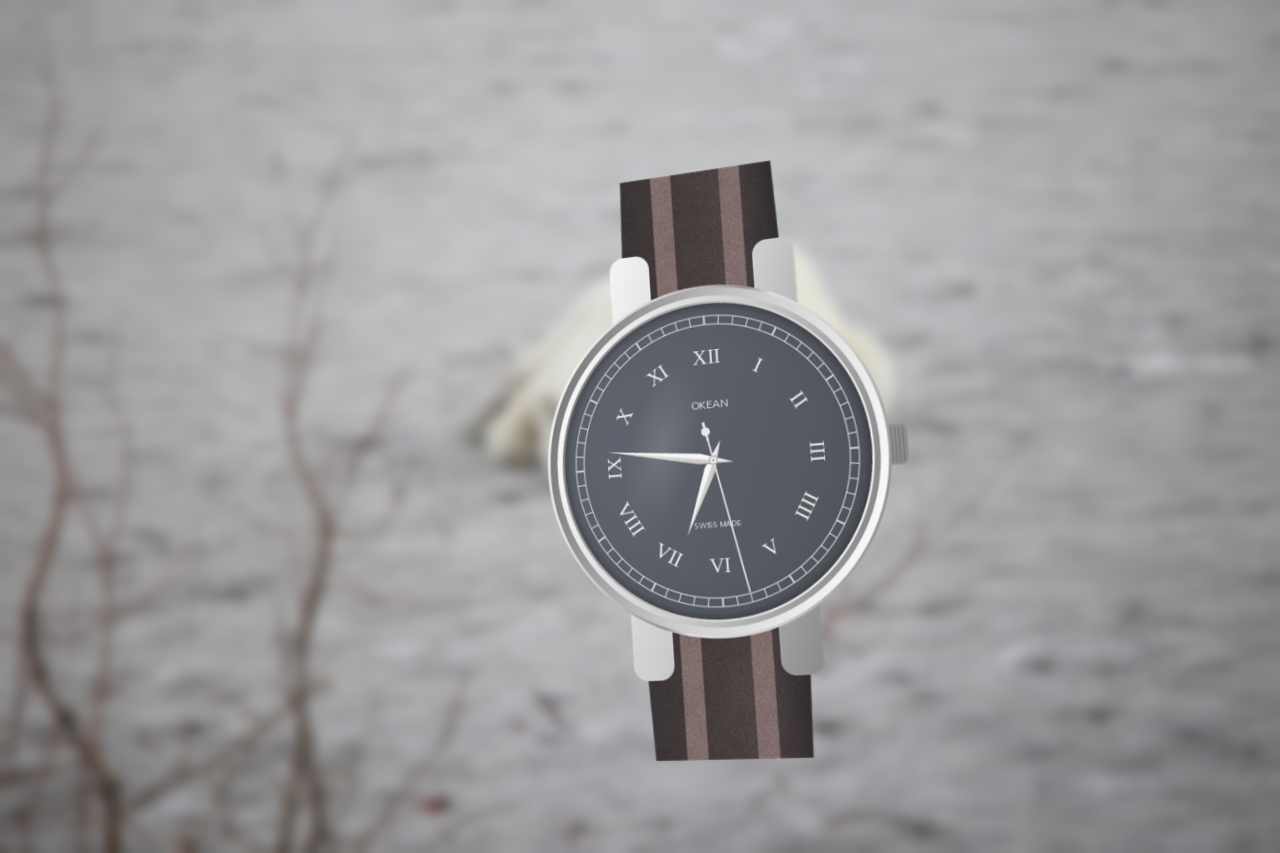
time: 6:46:28
